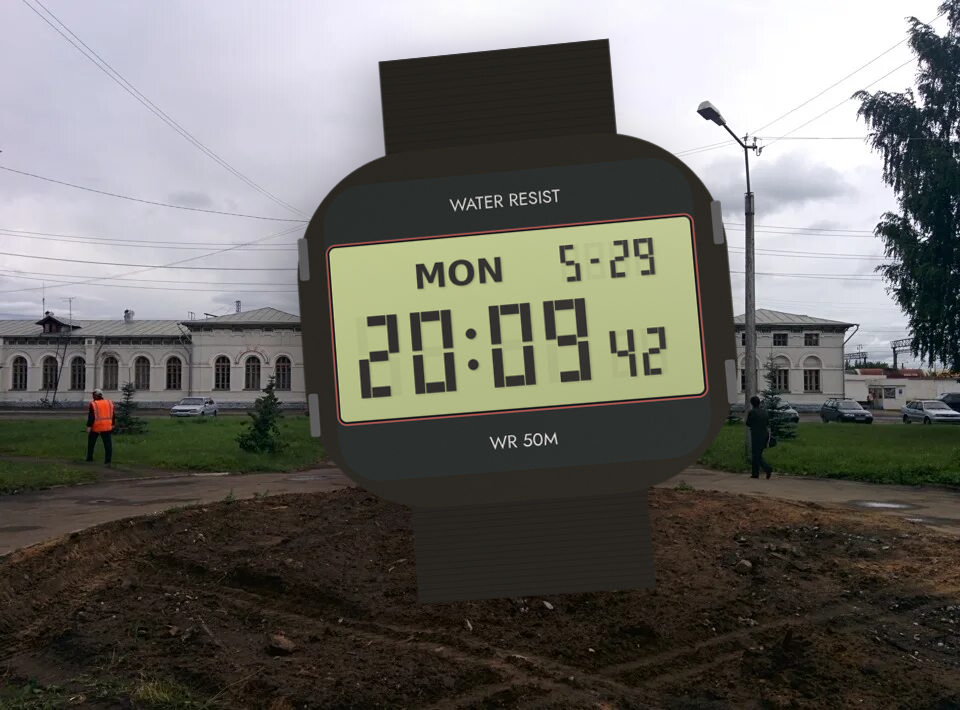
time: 20:09:42
